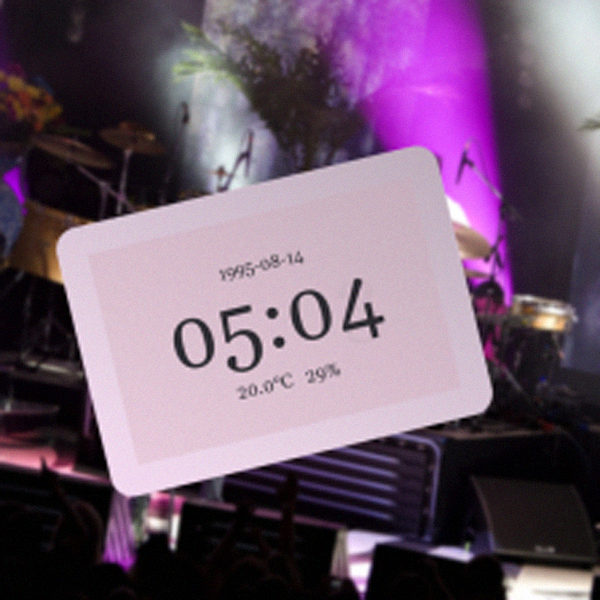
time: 5:04
